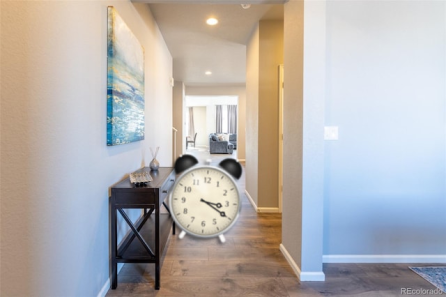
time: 3:20
